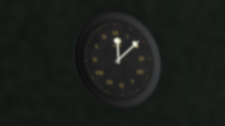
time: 12:09
